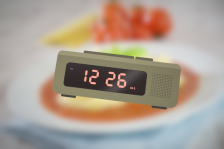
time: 12:26
